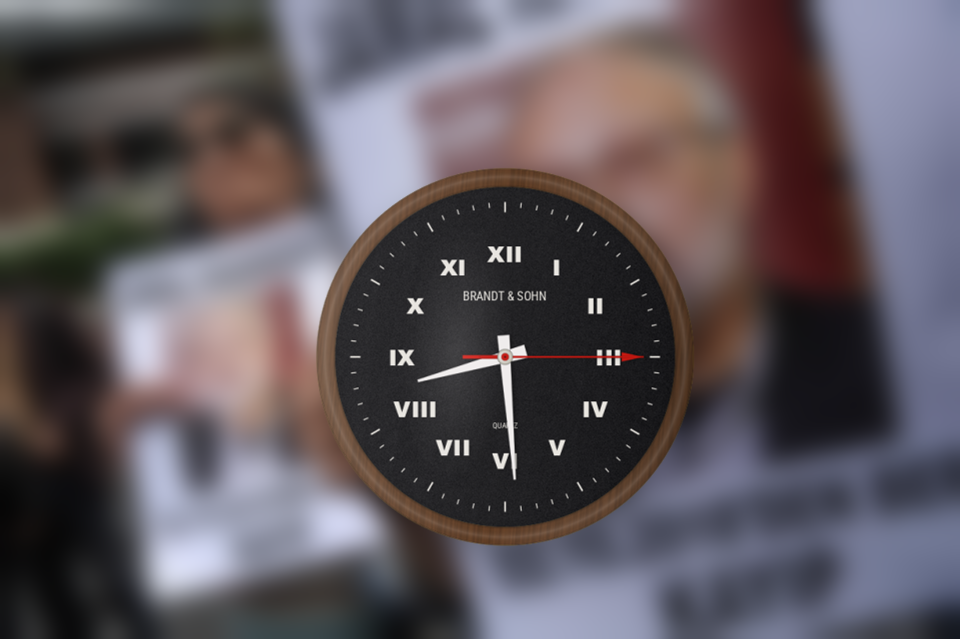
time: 8:29:15
